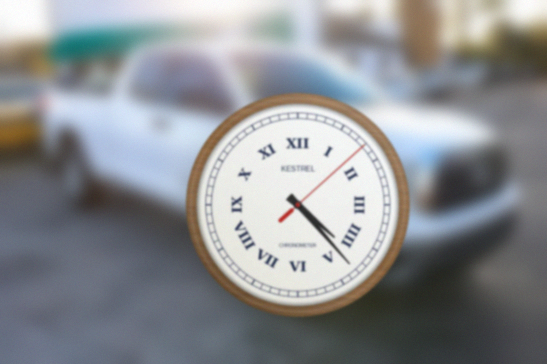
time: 4:23:08
